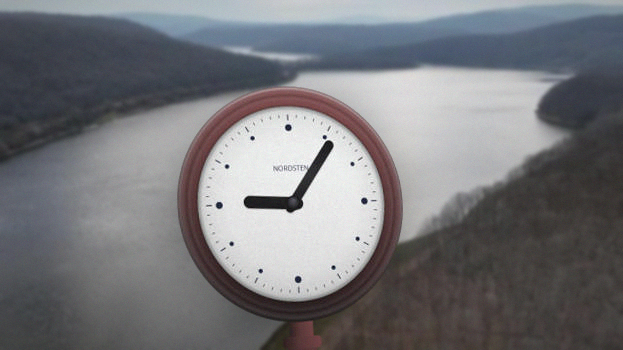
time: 9:06
